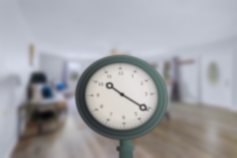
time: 10:21
